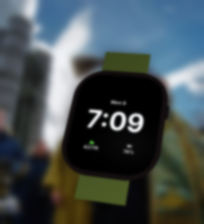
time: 7:09
